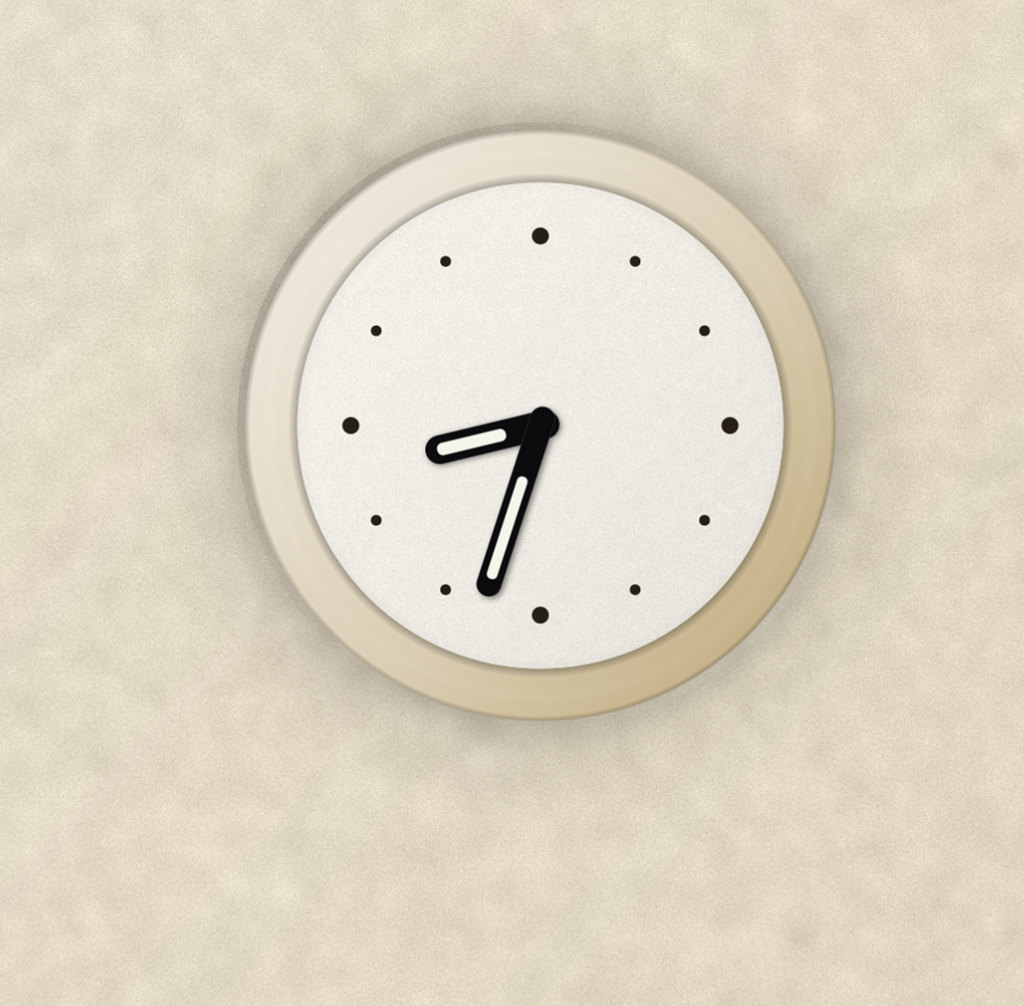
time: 8:33
